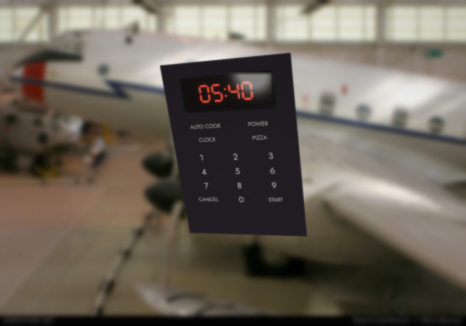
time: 5:40
